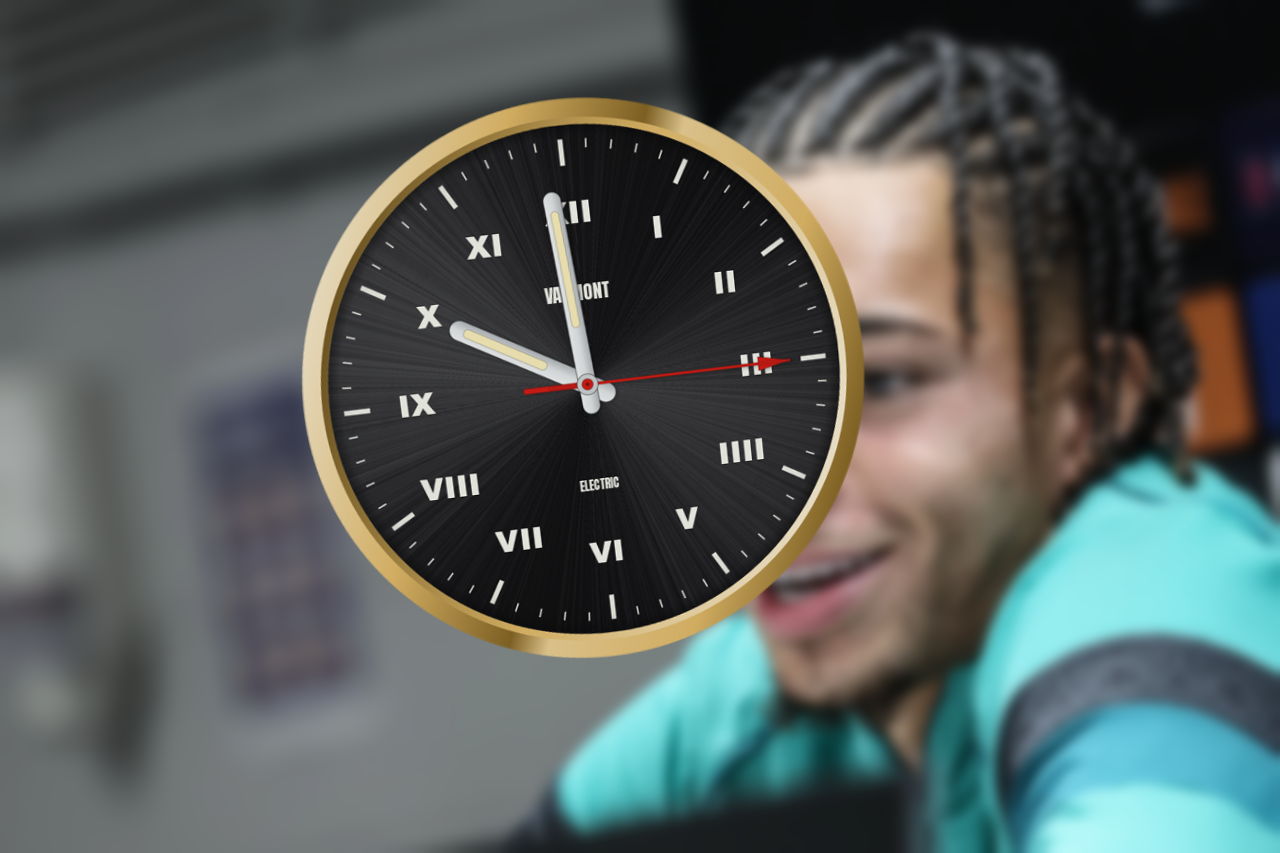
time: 9:59:15
